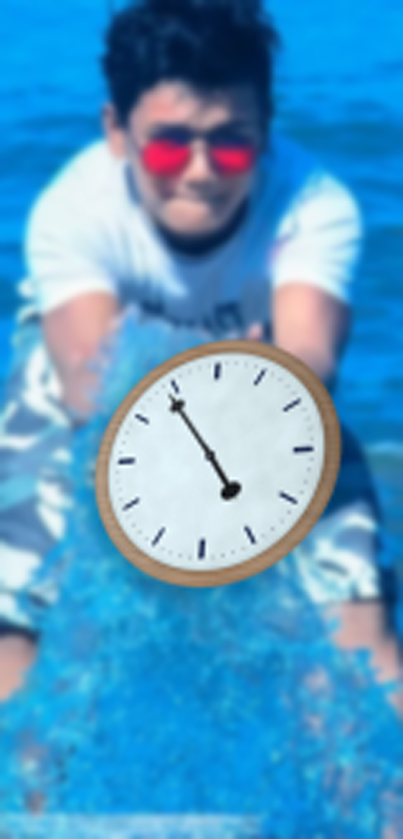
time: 4:54
